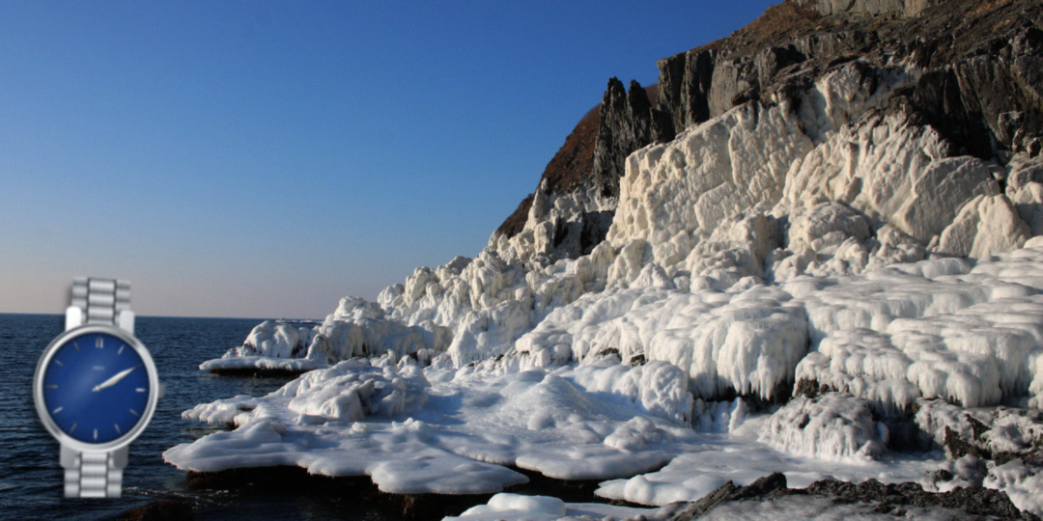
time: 2:10
